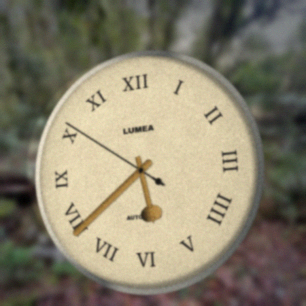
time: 5:38:51
